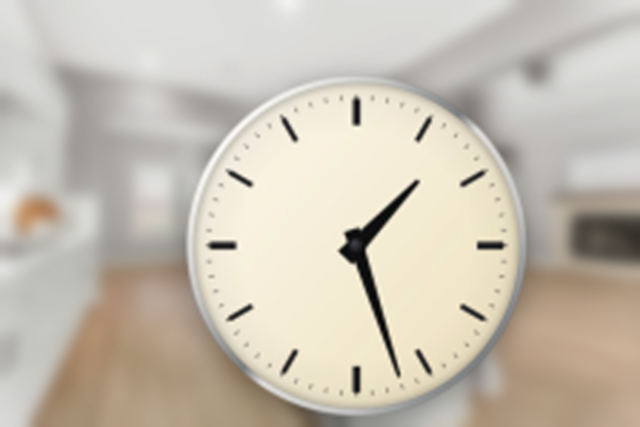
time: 1:27
